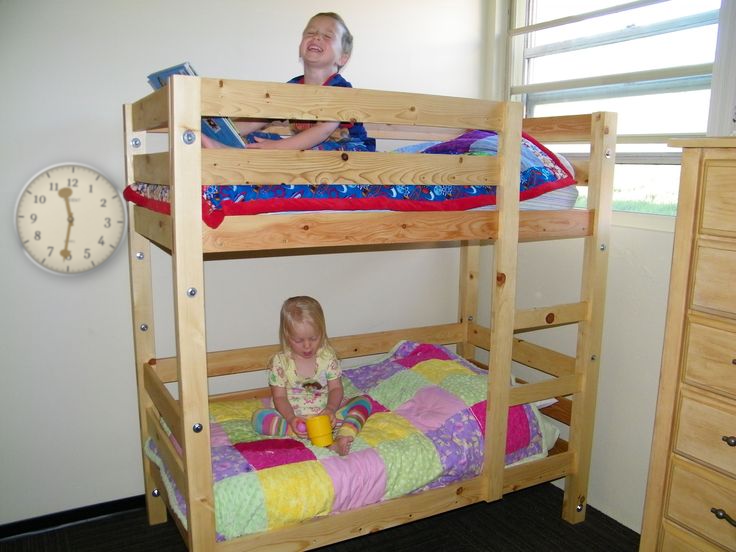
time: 11:31
